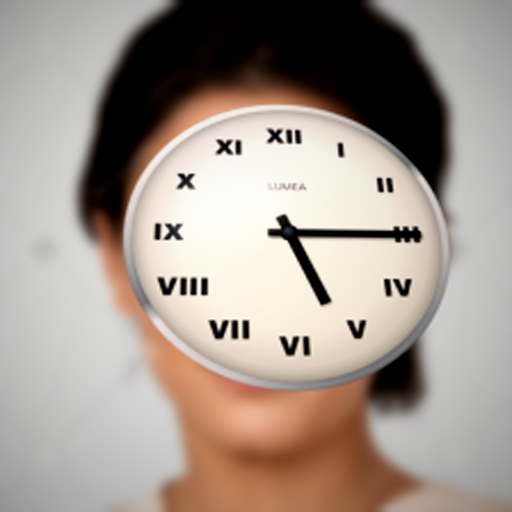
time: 5:15
